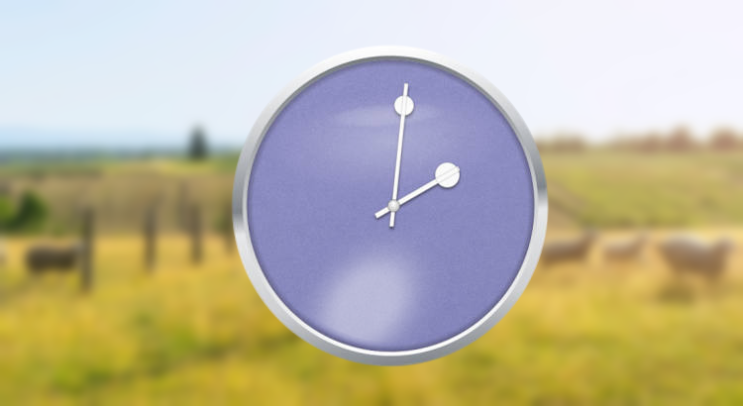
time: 2:01
